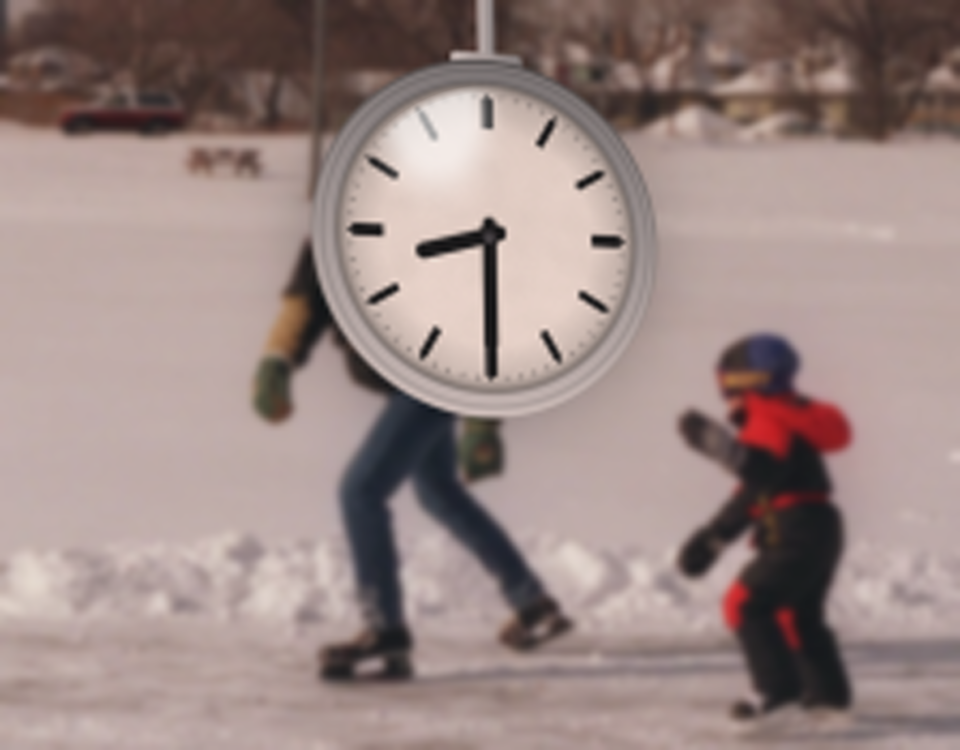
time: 8:30
